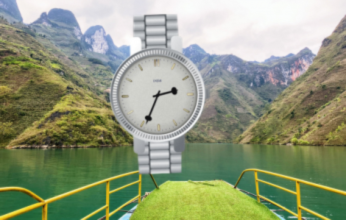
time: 2:34
